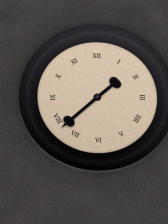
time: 1:38
